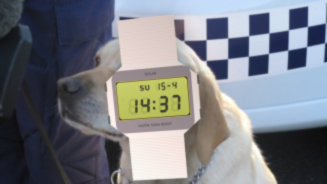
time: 14:37
